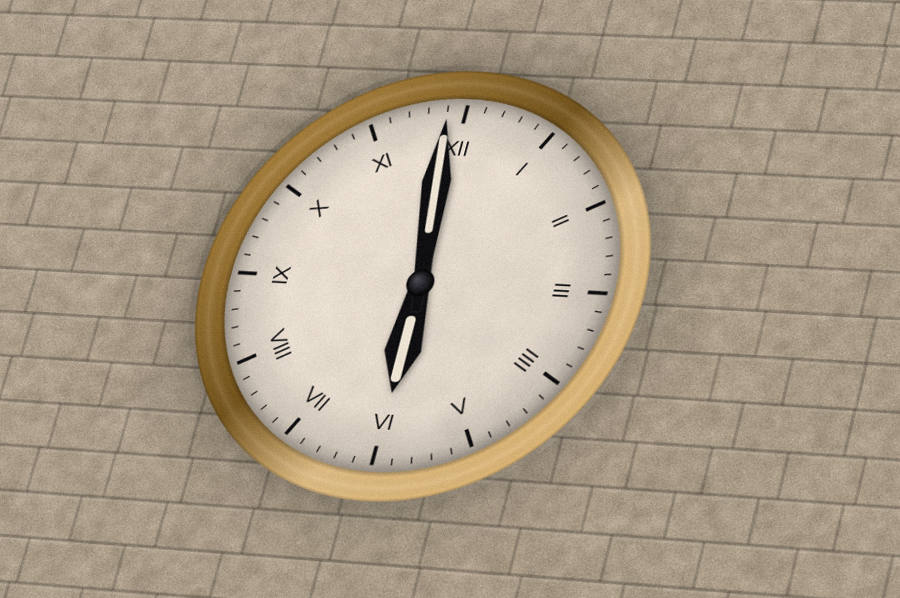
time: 5:59
